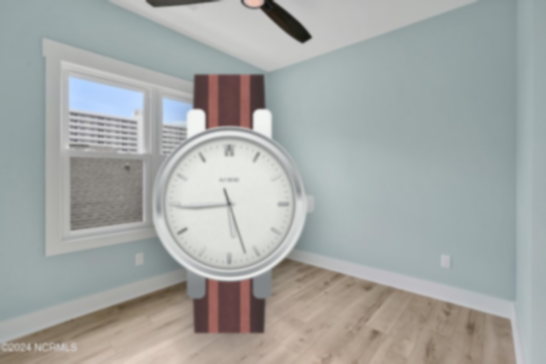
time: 5:44:27
